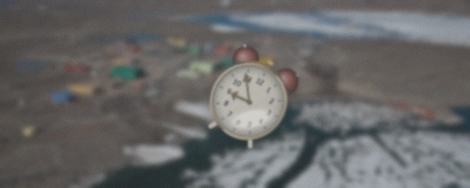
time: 8:54
